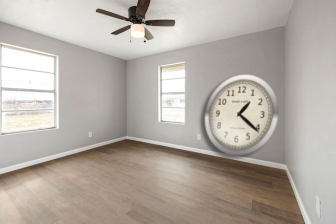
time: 1:21
